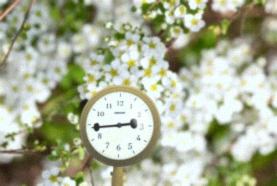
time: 2:44
